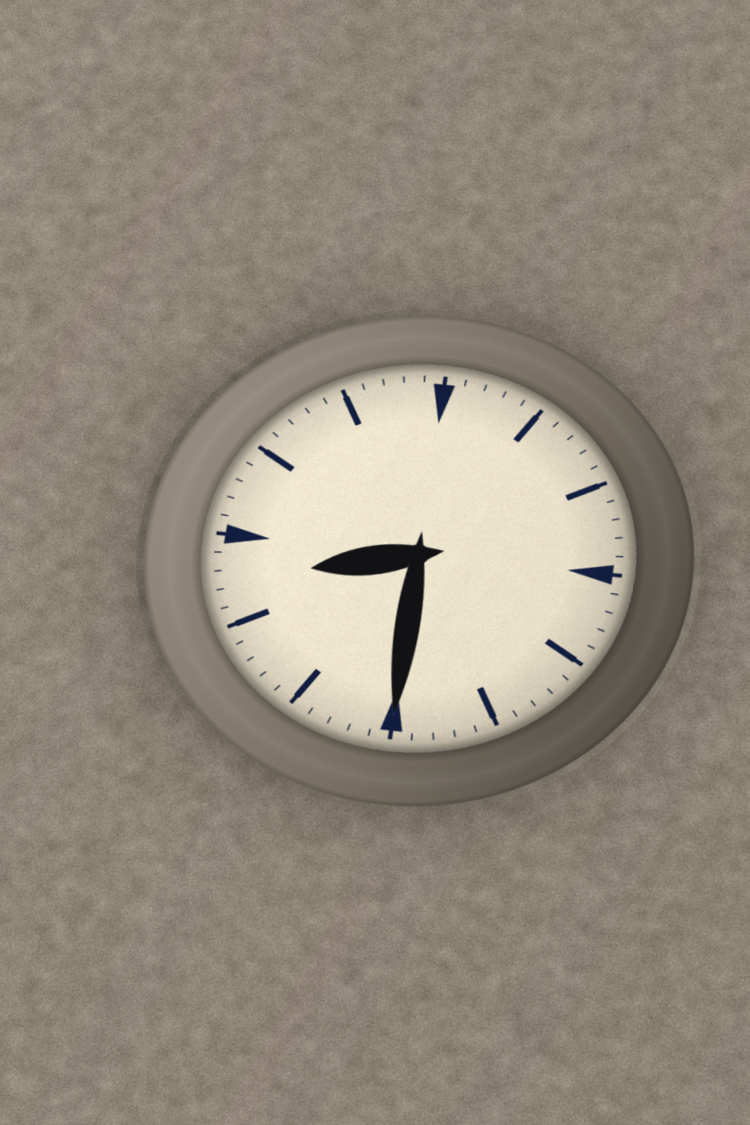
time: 8:30
